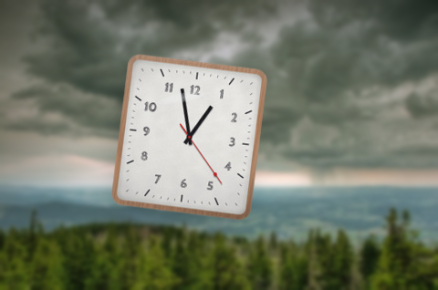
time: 12:57:23
